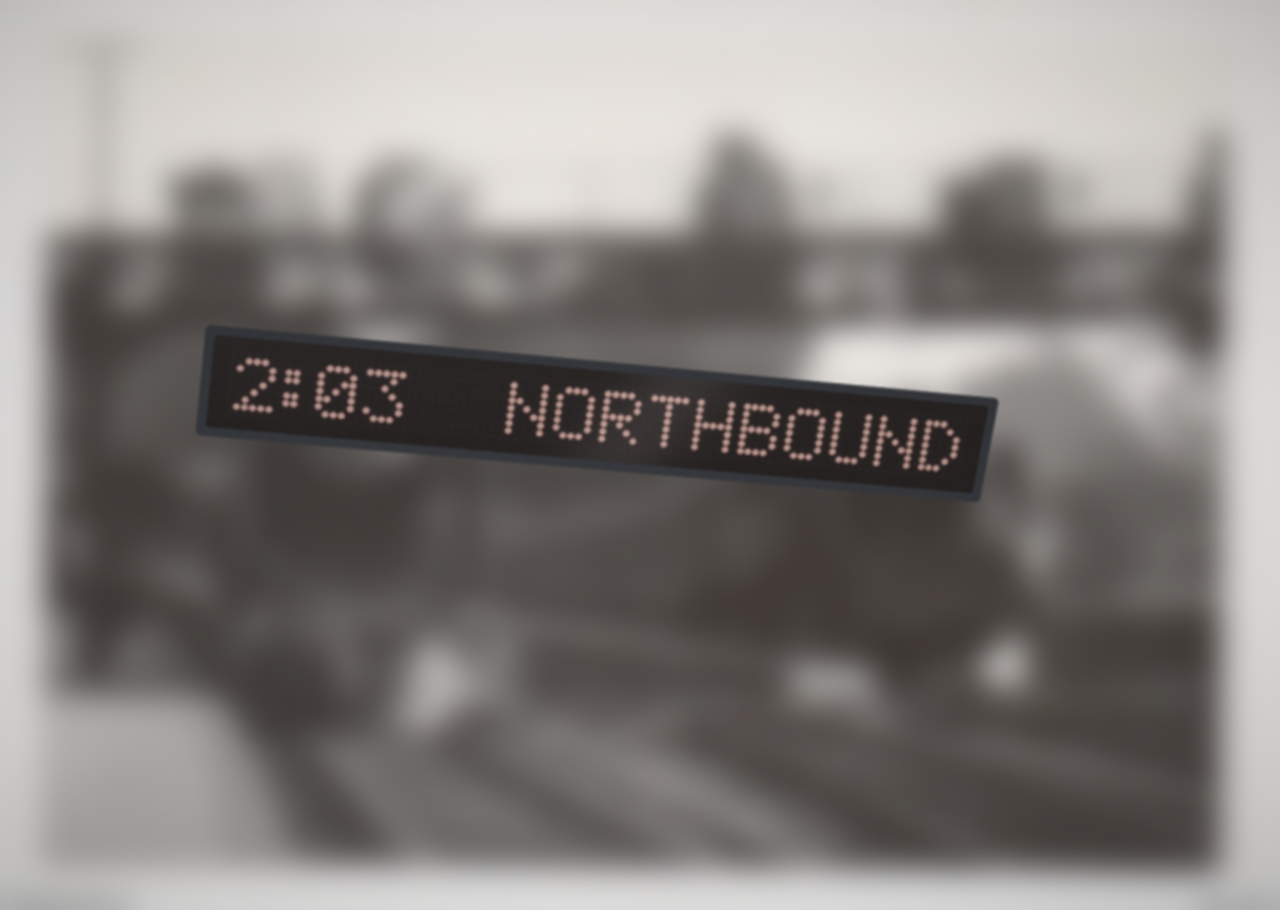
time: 2:03
